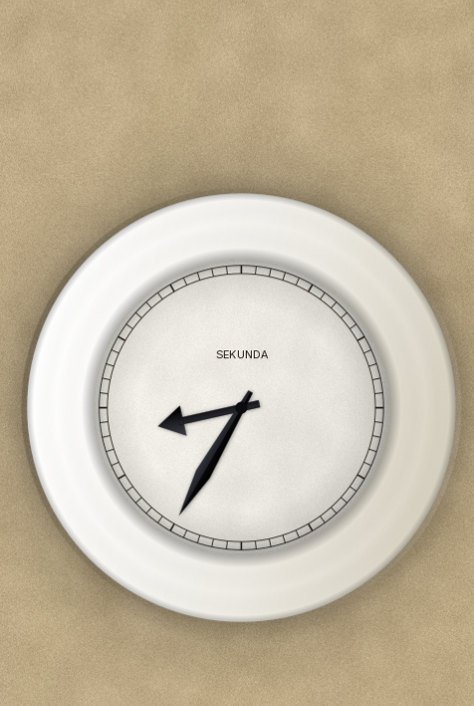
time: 8:35
